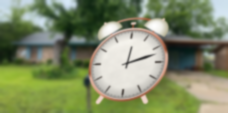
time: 12:12
